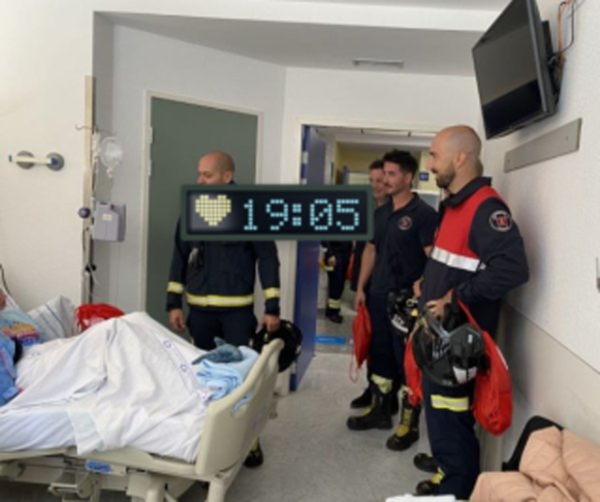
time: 19:05
